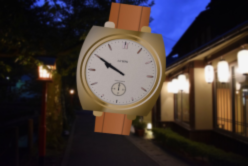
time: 9:50
